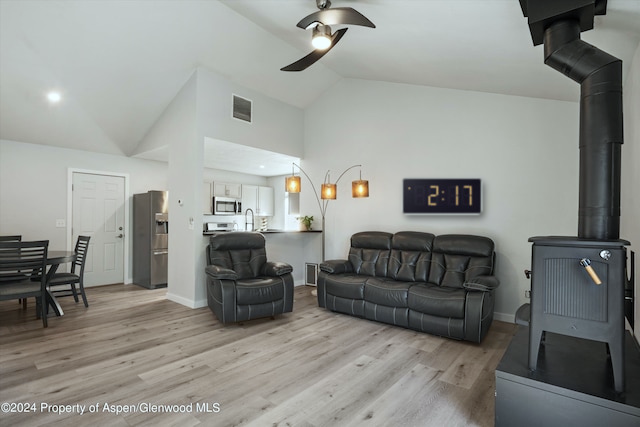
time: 2:17
